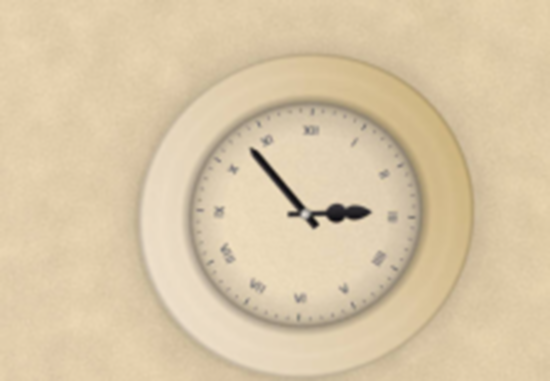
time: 2:53
